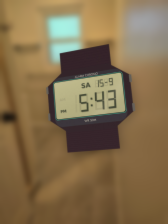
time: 5:43
